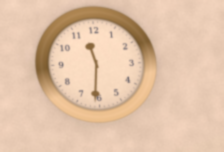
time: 11:31
